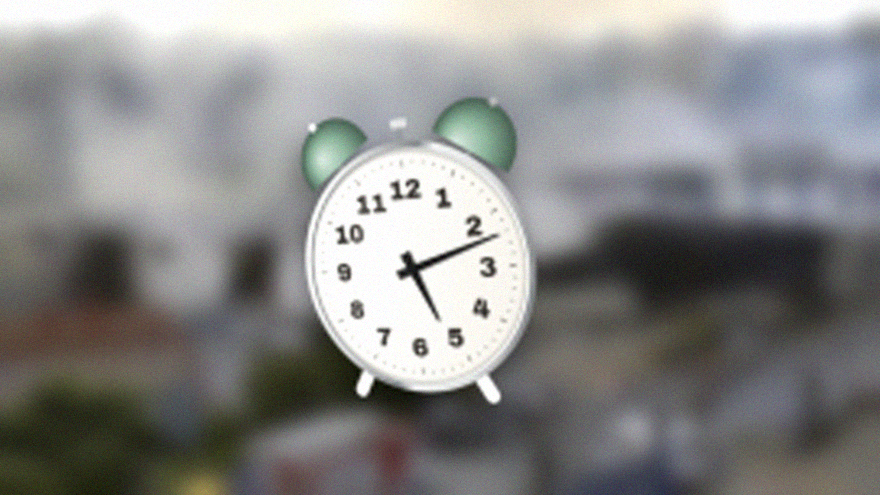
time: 5:12
